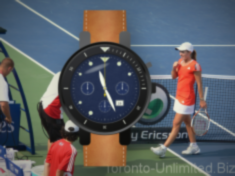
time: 11:26
